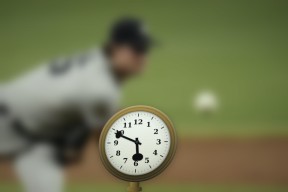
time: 5:49
